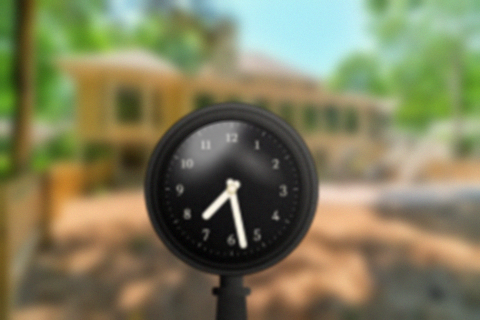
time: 7:28
